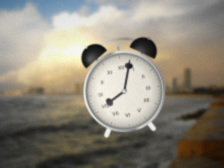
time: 8:03
